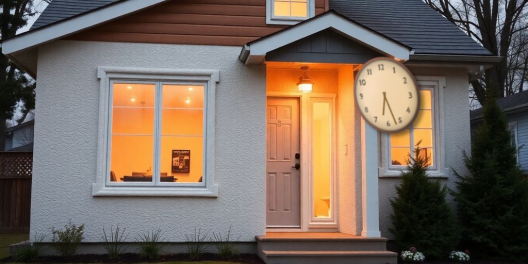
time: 6:27
